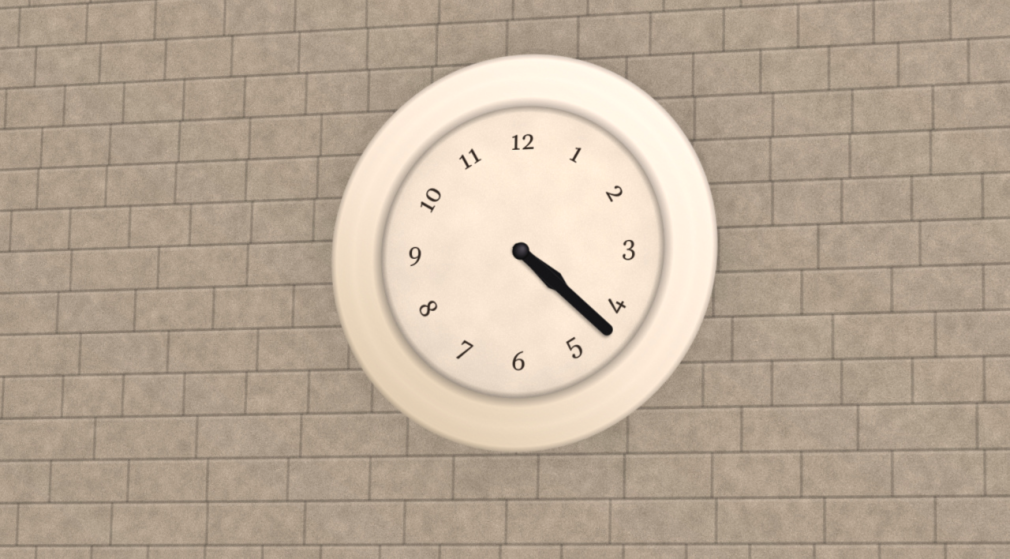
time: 4:22
